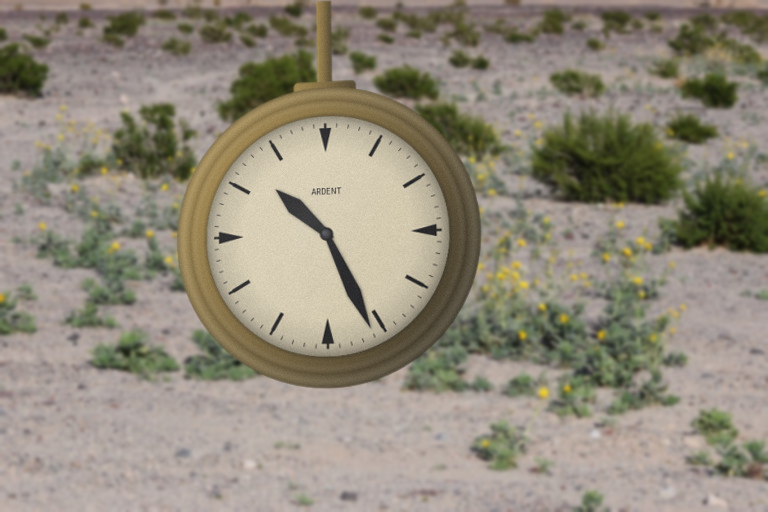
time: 10:26
